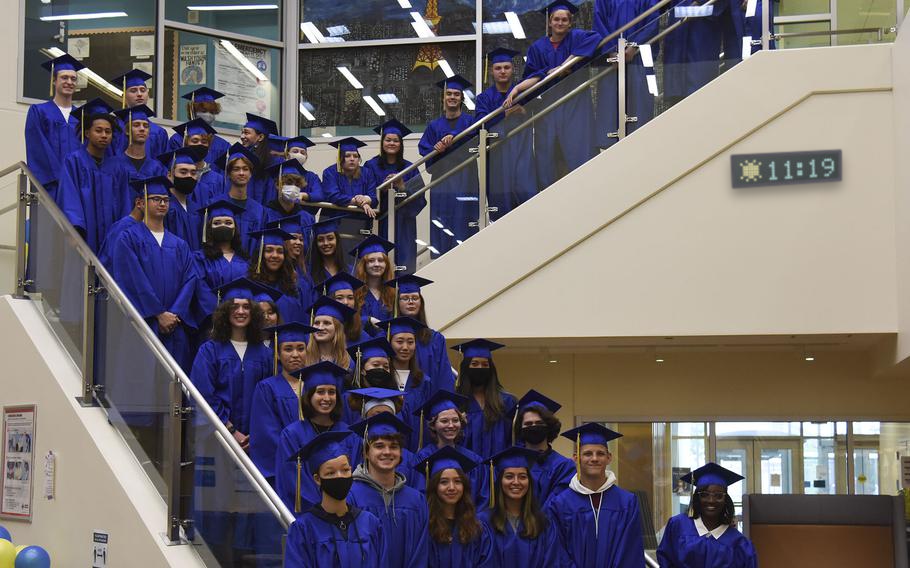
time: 11:19
